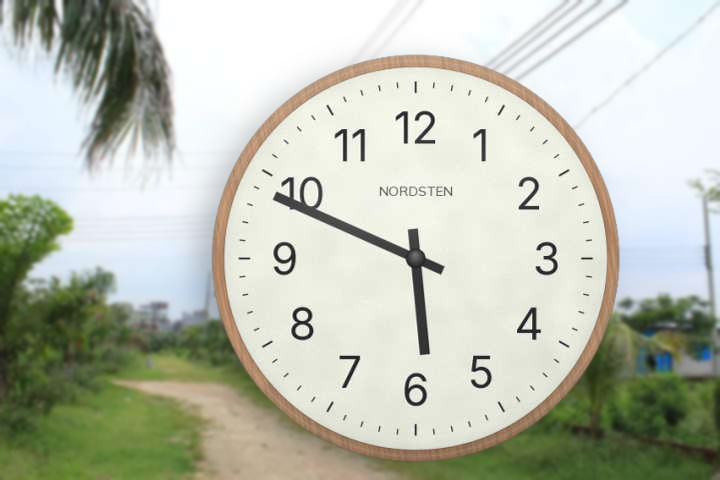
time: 5:49
